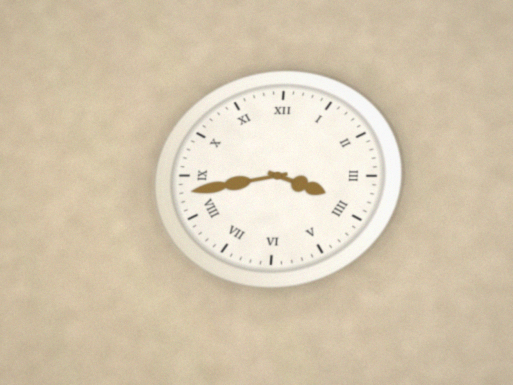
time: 3:43
